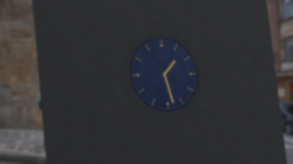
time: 1:28
